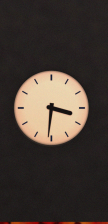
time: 3:31
